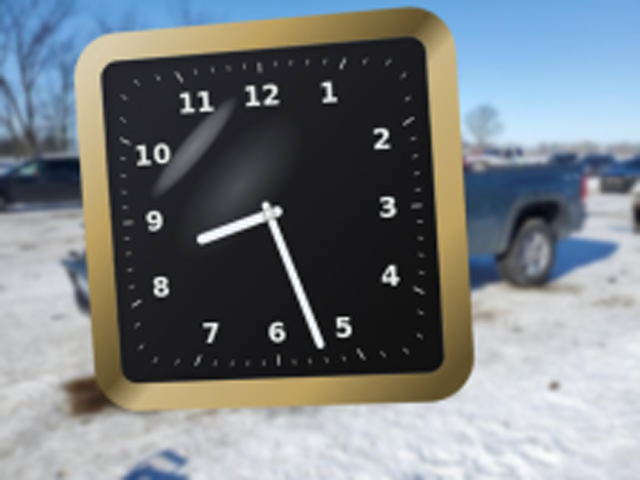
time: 8:27
